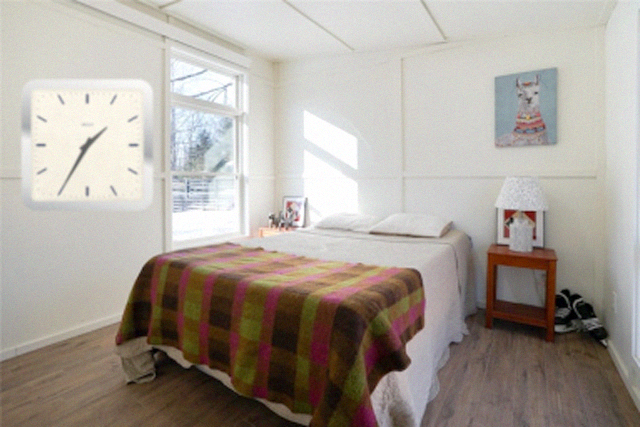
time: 1:35
